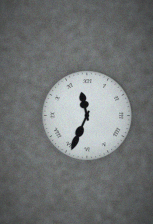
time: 11:34
